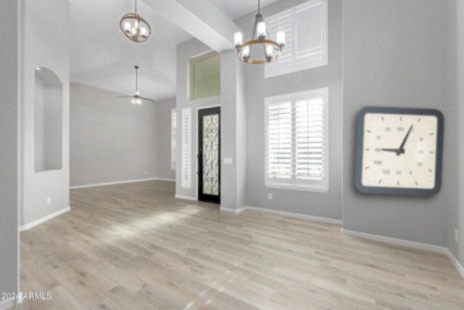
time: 9:04
